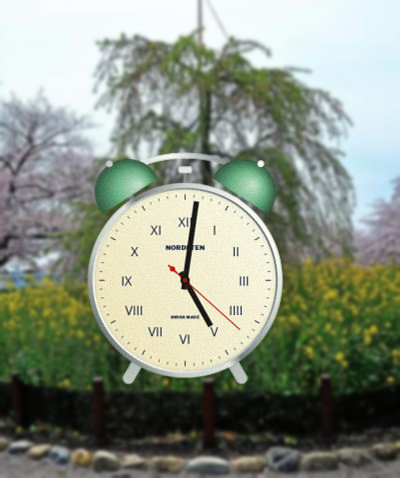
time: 5:01:22
